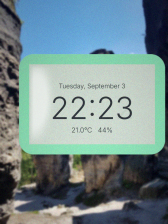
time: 22:23
